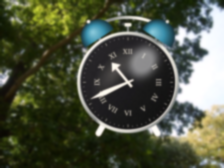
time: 10:41
